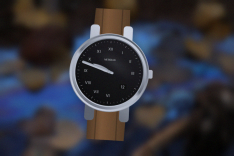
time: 9:48
